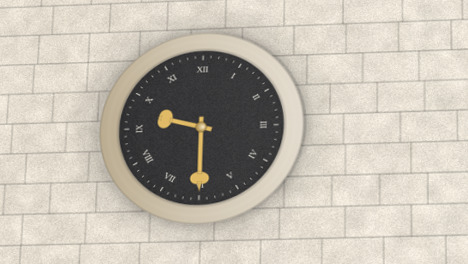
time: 9:30
